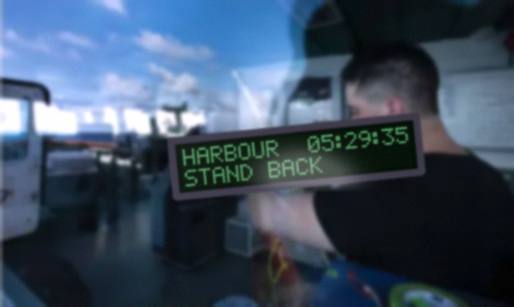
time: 5:29:35
